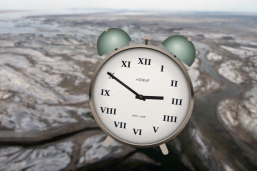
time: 2:50
